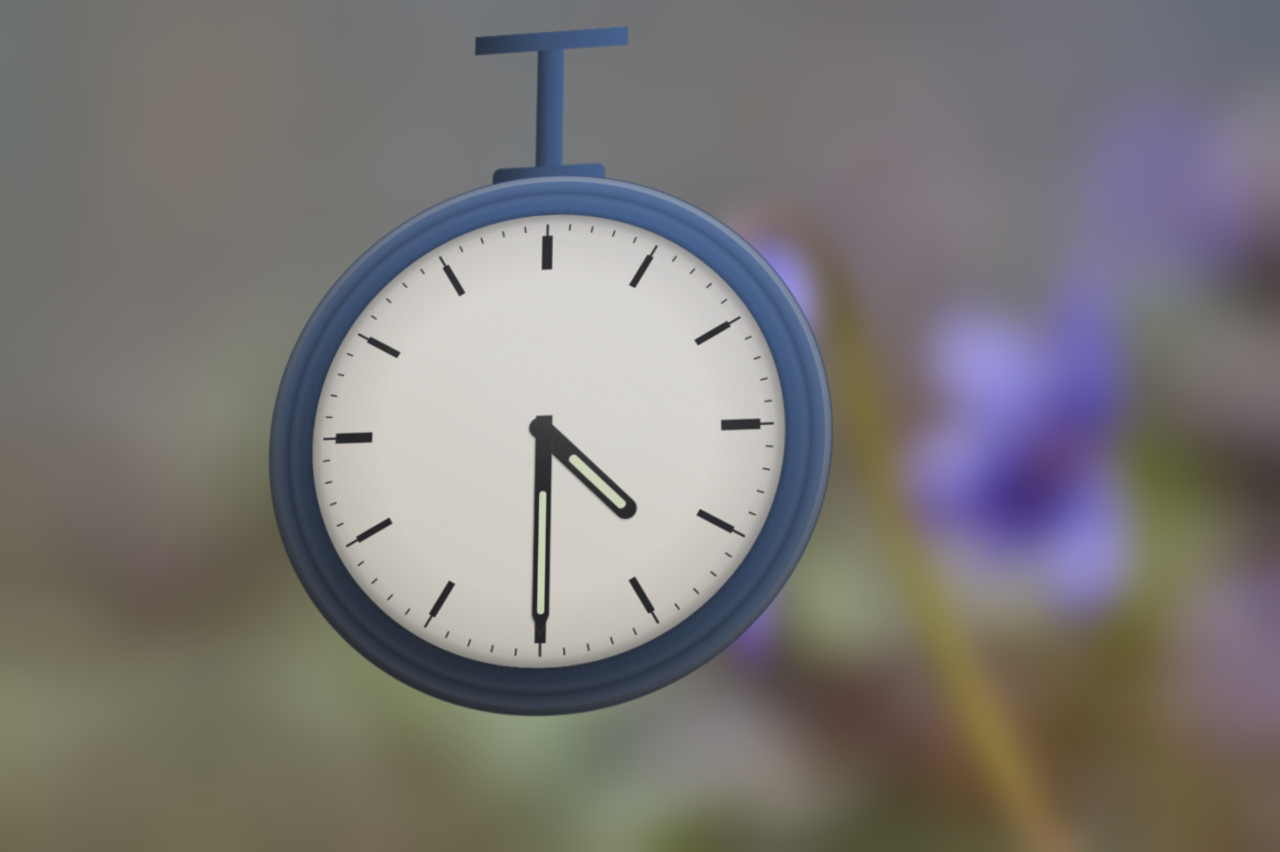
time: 4:30
